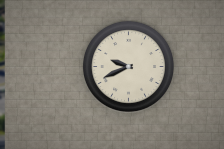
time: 9:41
